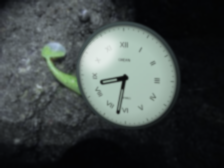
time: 8:32
